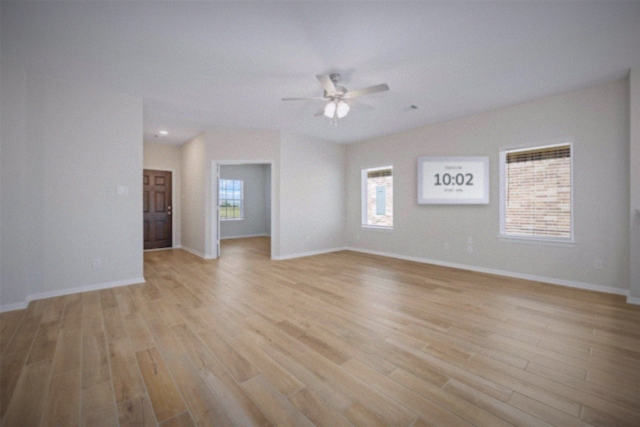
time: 10:02
